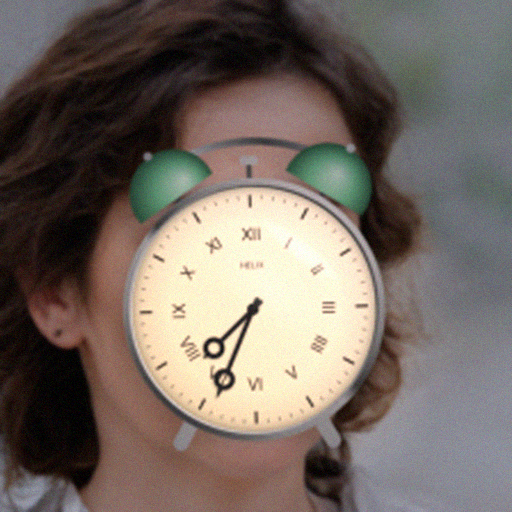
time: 7:34
